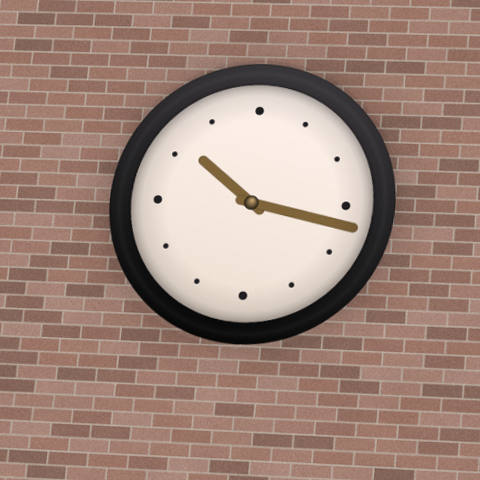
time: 10:17
